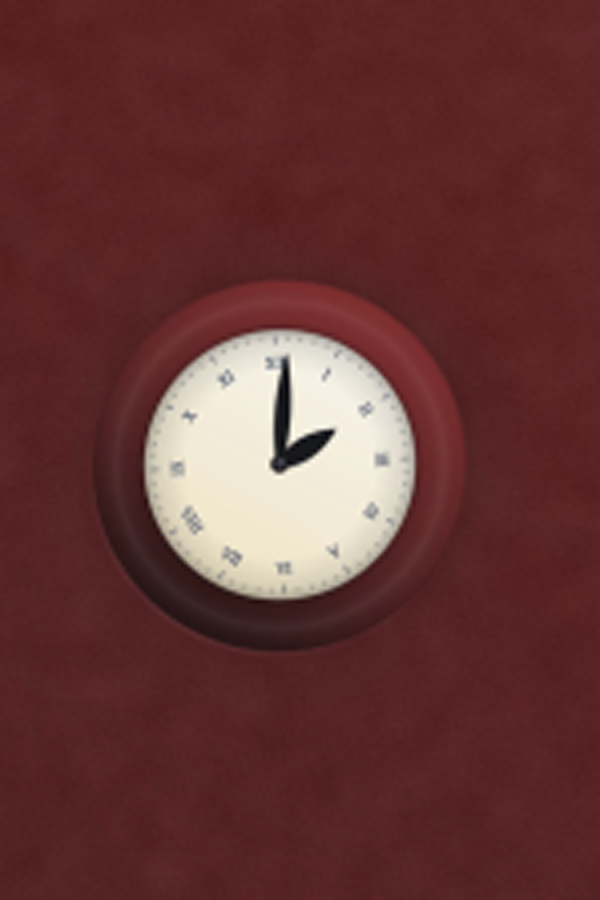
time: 2:01
